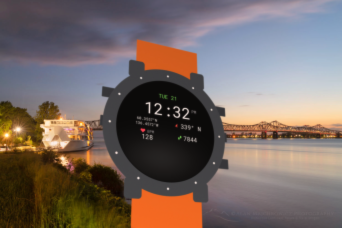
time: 12:32
